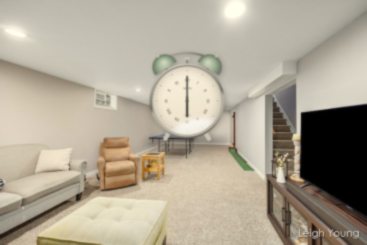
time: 6:00
